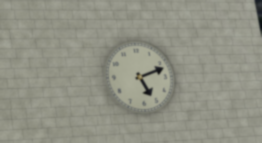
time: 5:12
